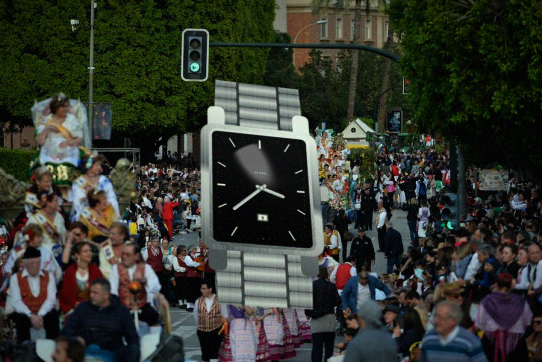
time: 3:38
